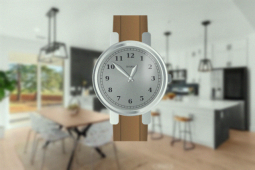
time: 12:52
